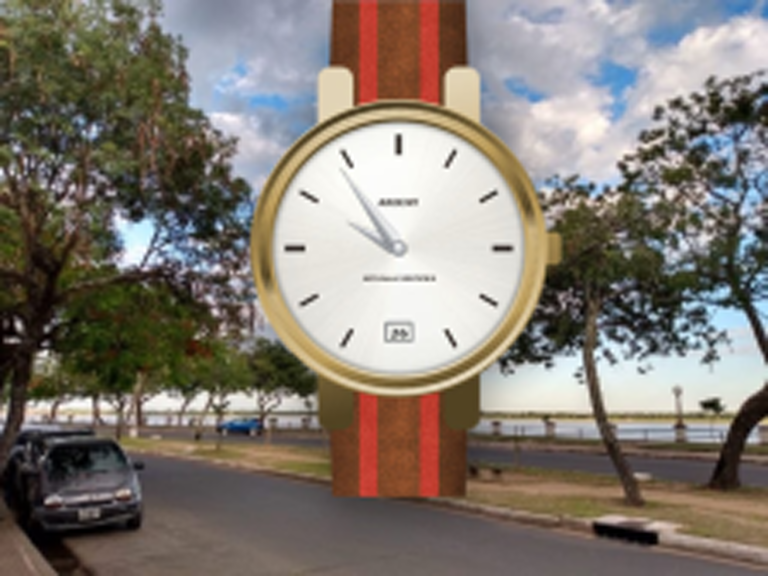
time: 9:54
